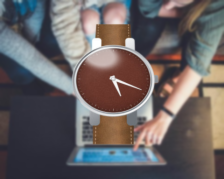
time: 5:19
